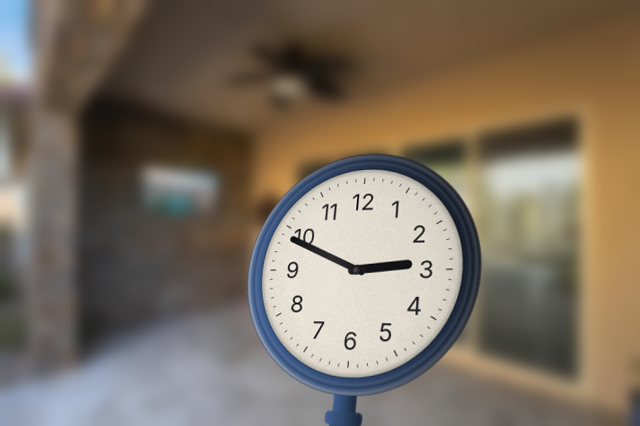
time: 2:49
